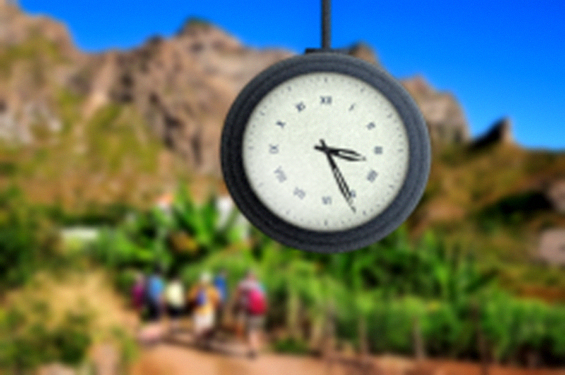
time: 3:26
